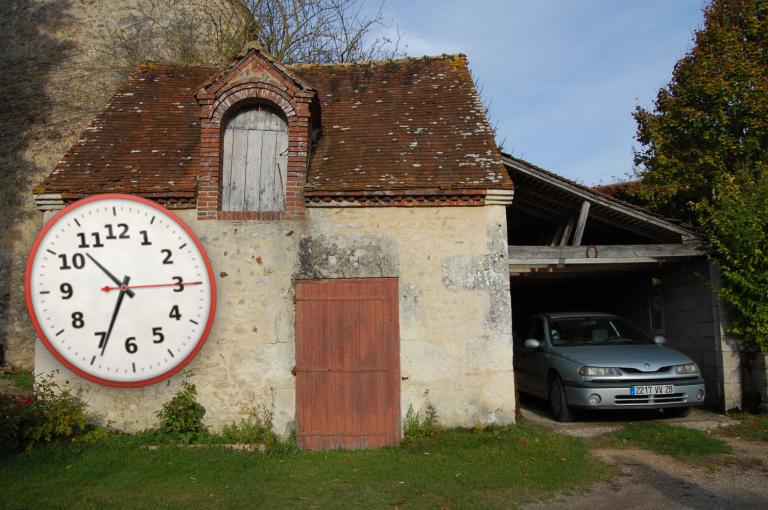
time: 10:34:15
